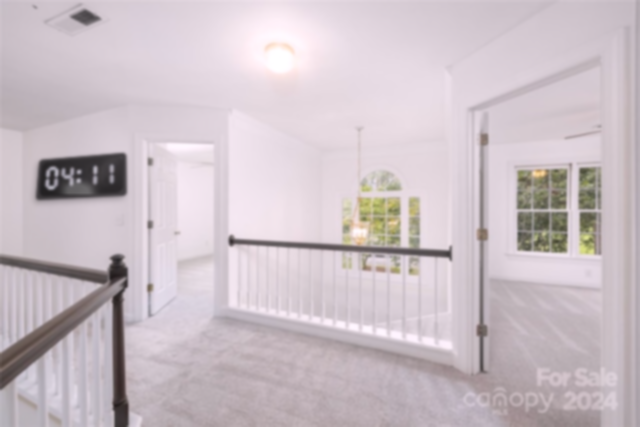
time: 4:11
